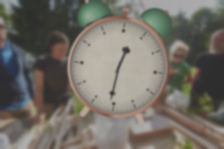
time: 12:31
